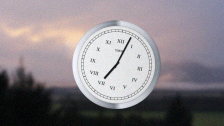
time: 7:03
